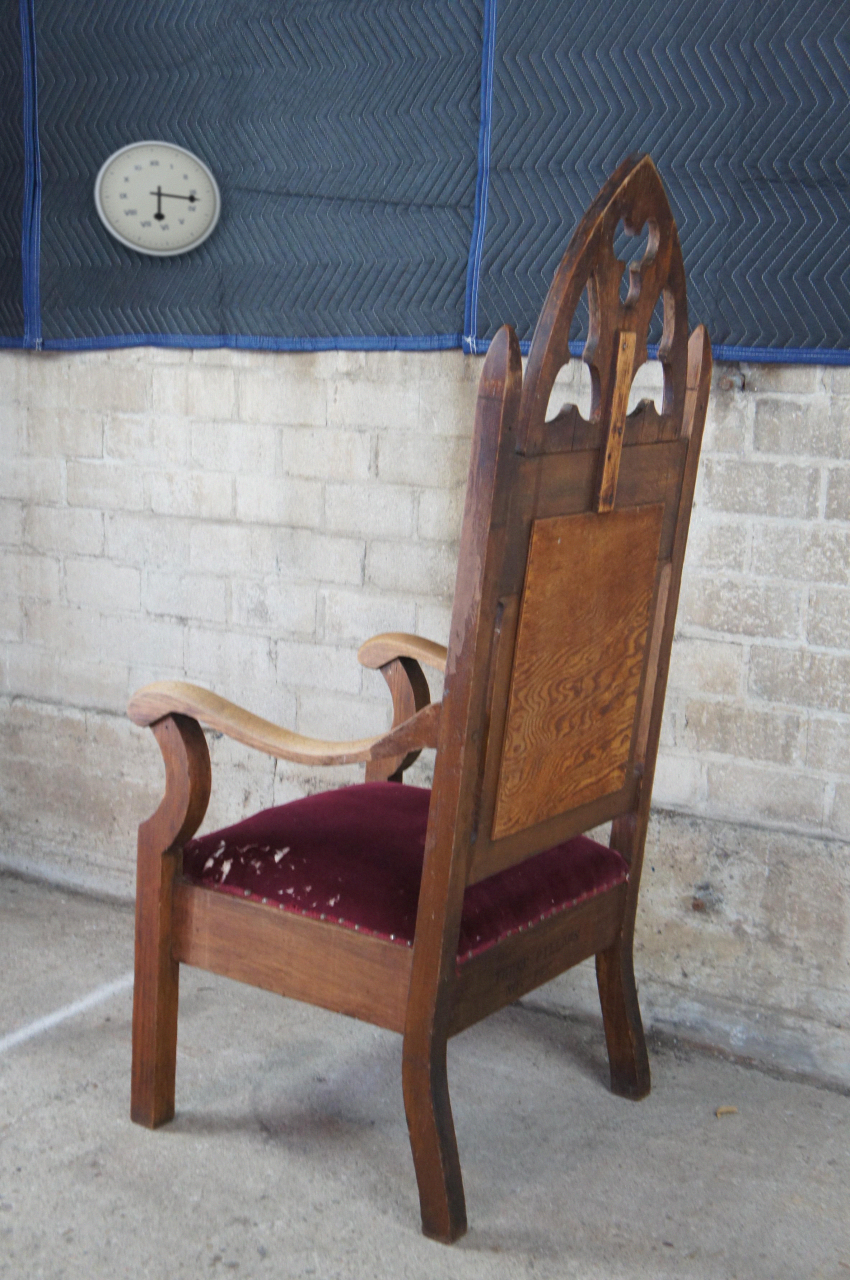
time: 6:17
